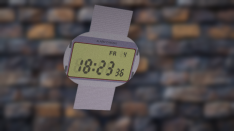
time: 18:23:36
